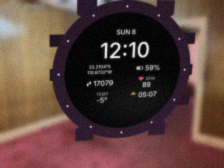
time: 12:10
